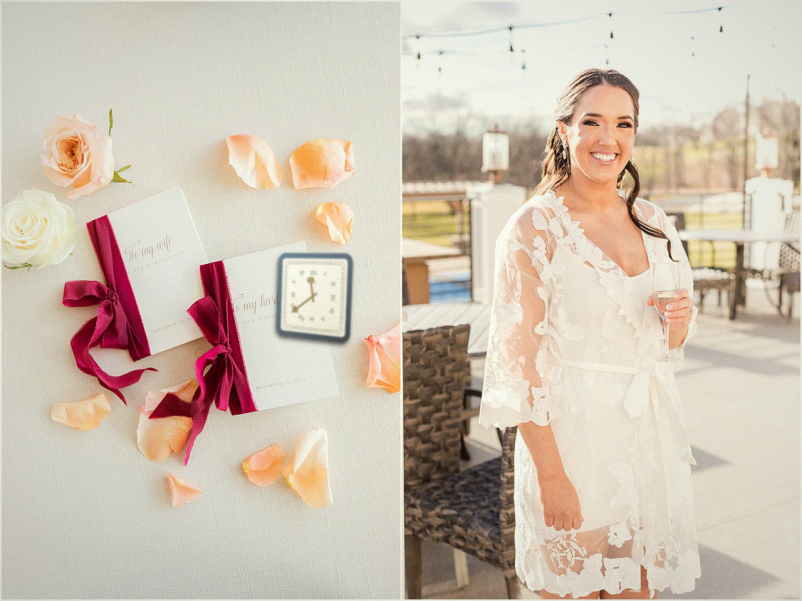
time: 11:39
